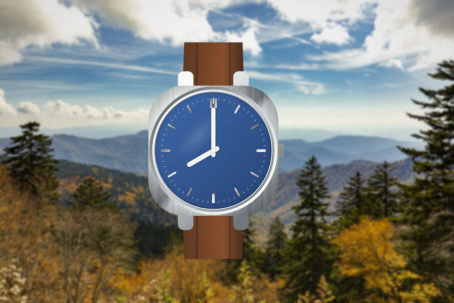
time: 8:00
